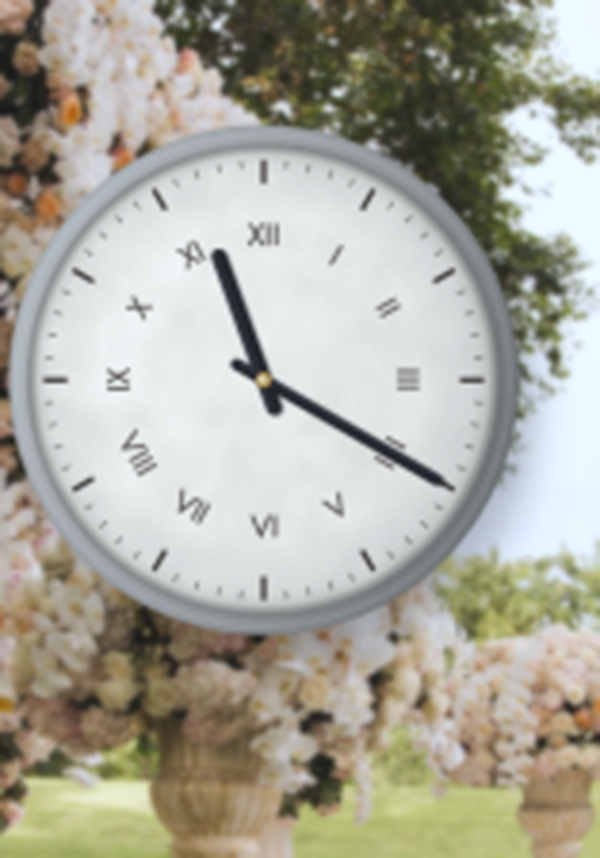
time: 11:20
